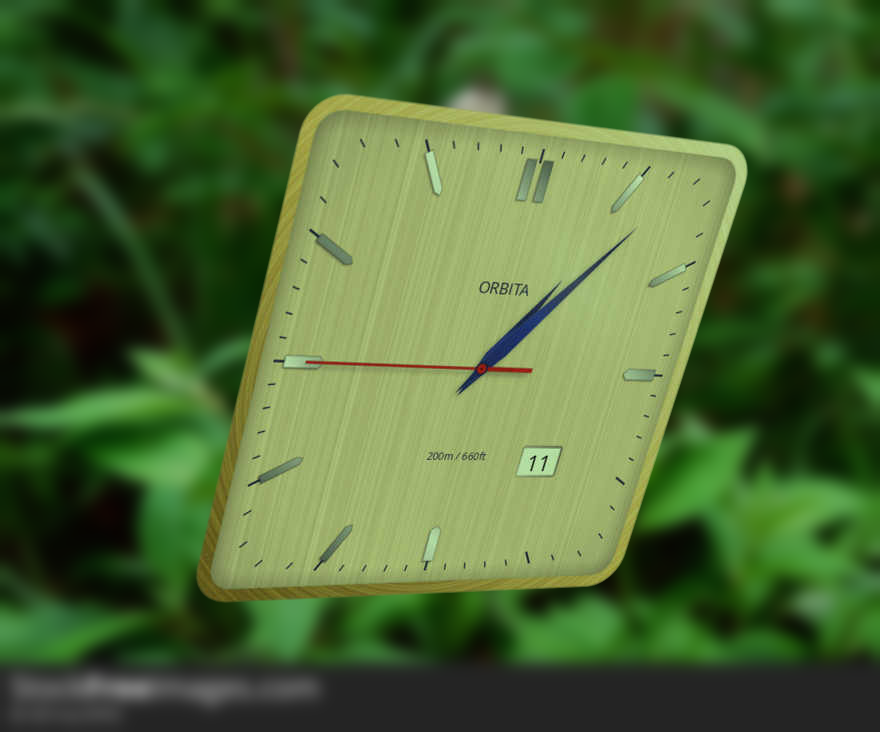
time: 1:06:45
